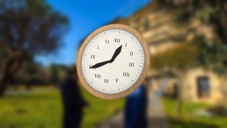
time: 12:40
